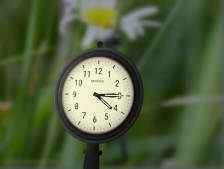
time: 4:15
